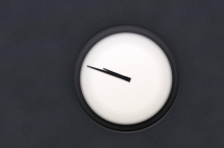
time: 9:48
